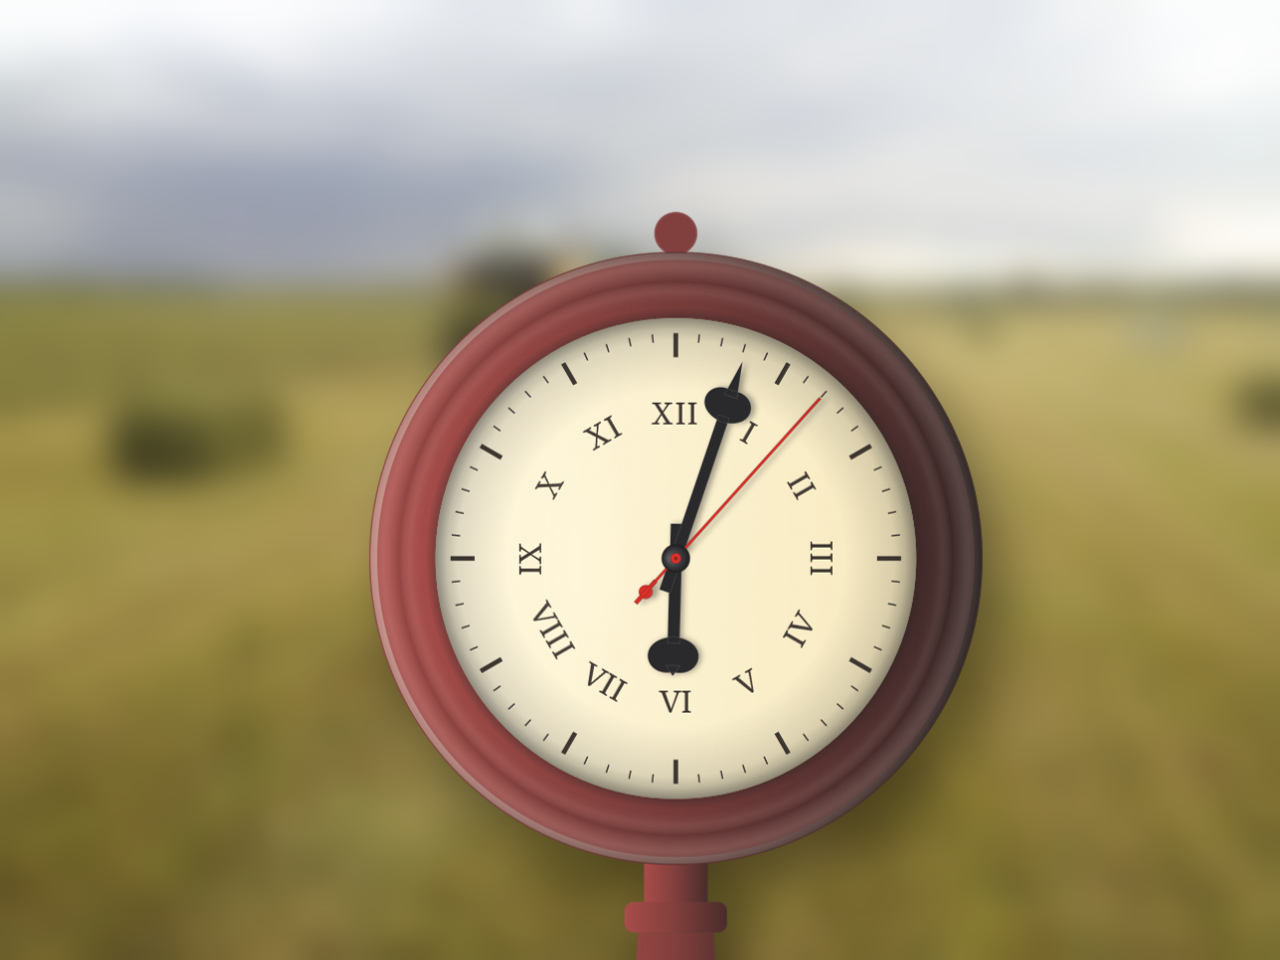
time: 6:03:07
